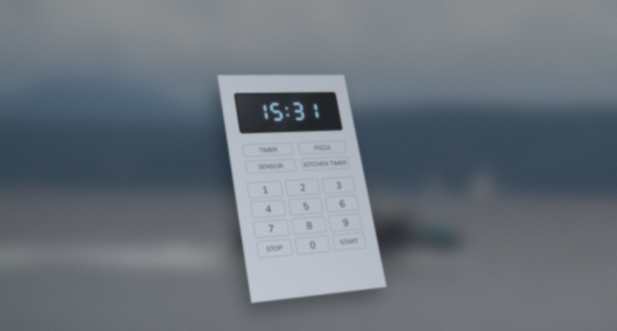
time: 15:31
